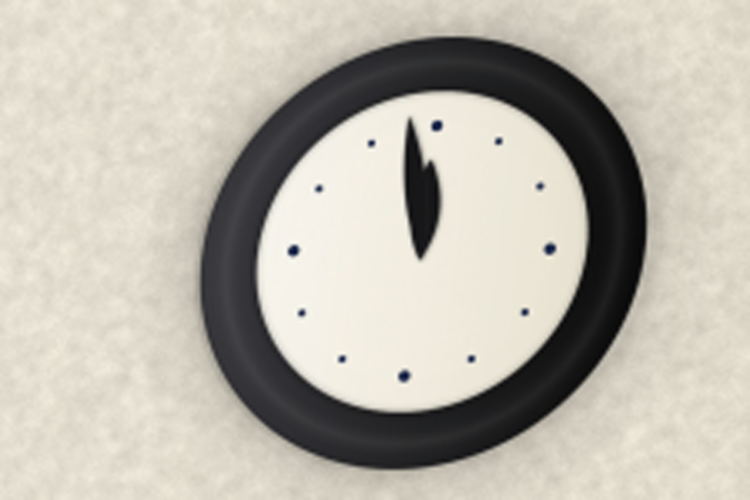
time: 11:58
